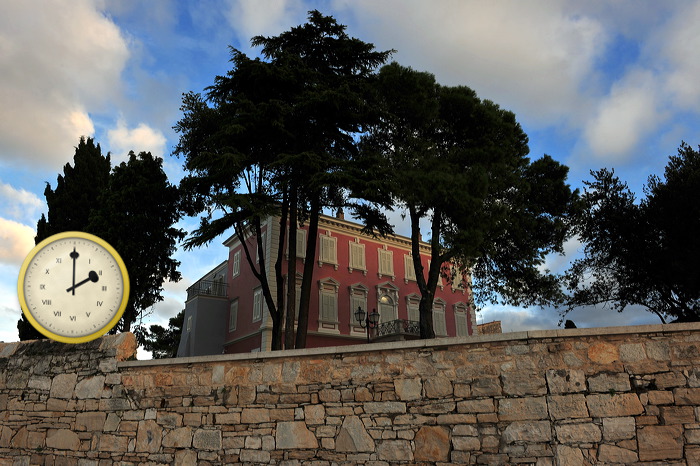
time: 2:00
